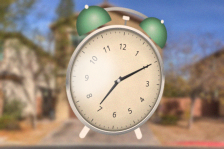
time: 7:10
